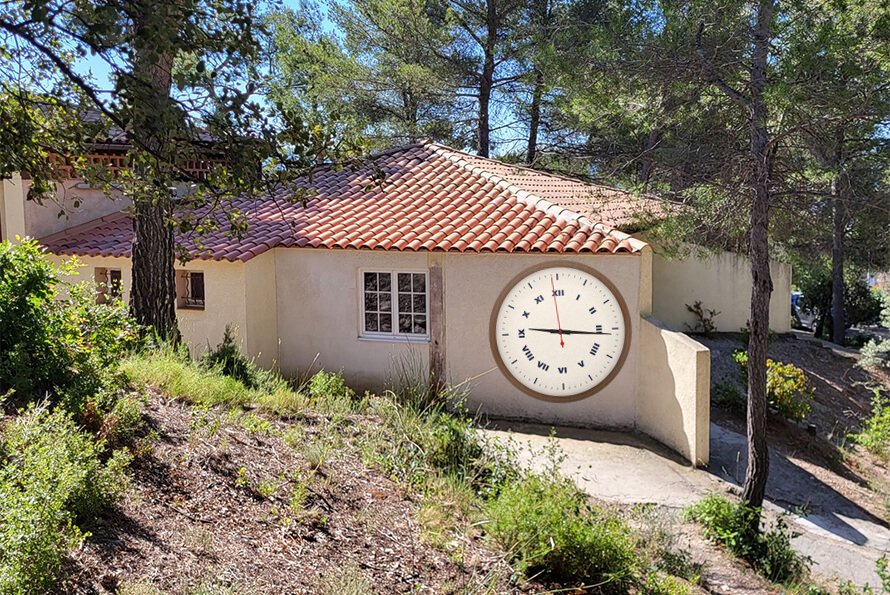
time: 9:15:59
